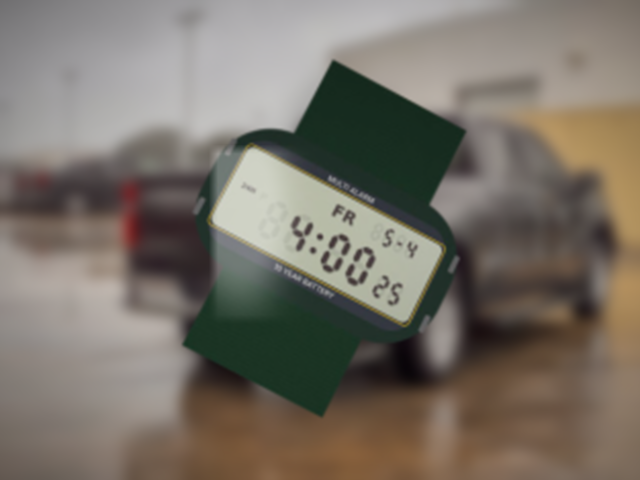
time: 4:00:25
